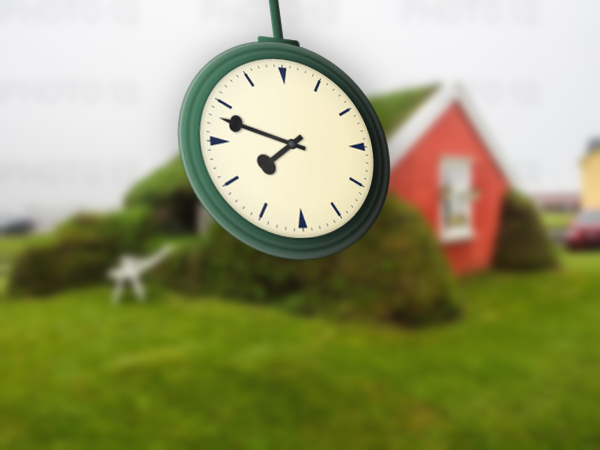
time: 7:48
